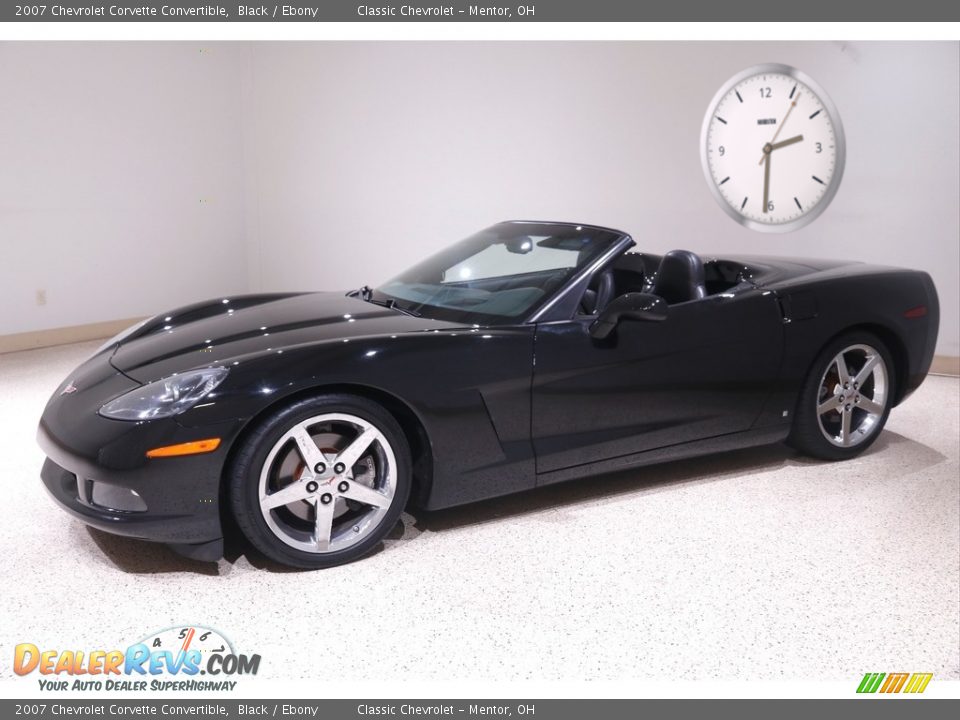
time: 2:31:06
